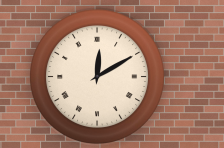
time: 12:10
